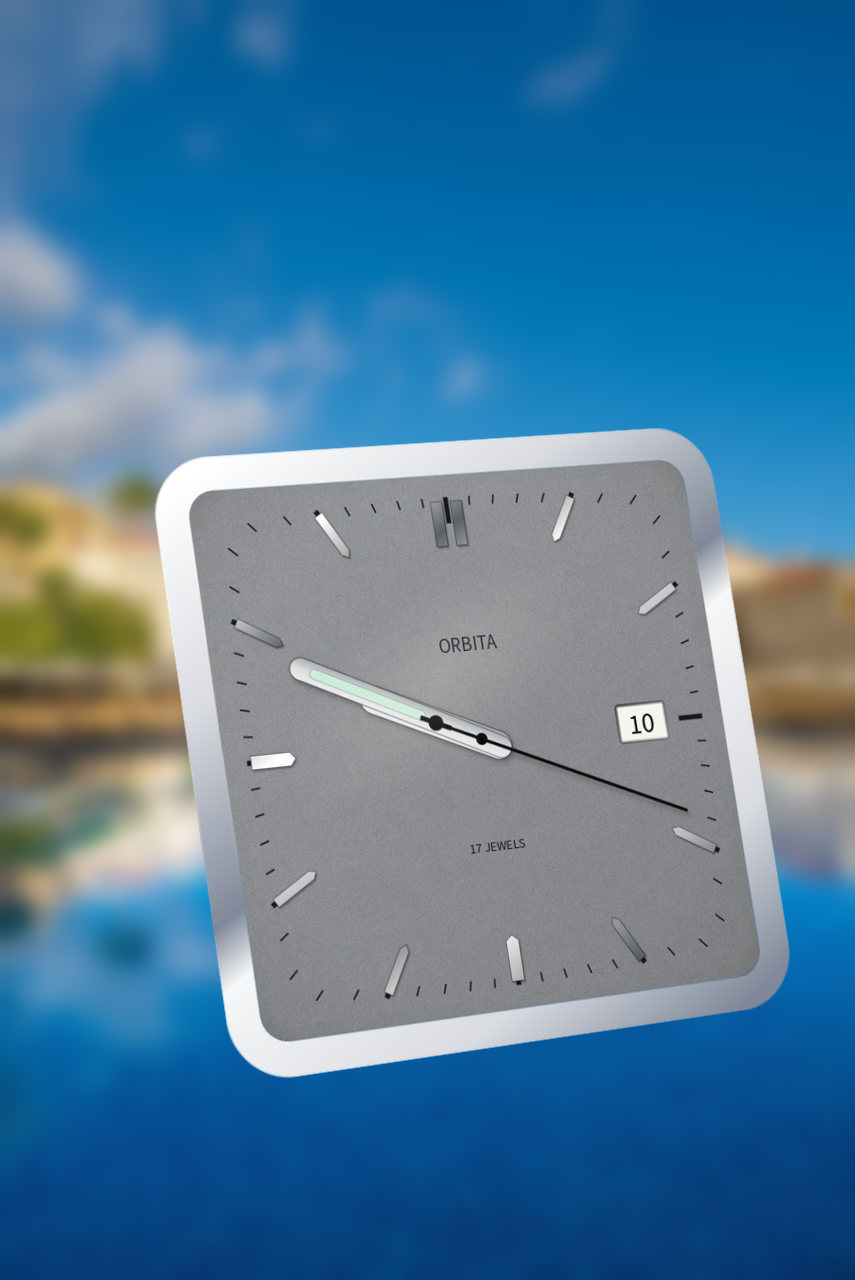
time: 9:49:19
